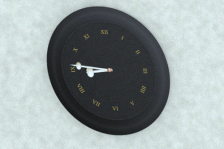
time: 8:46
